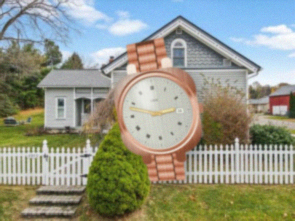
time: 2:48
